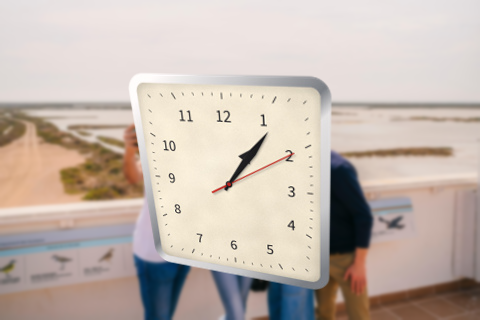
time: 1:06:10
